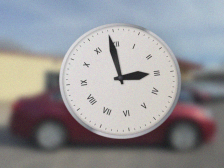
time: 2:59
